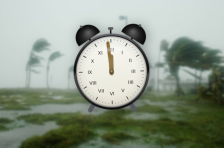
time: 11:59
